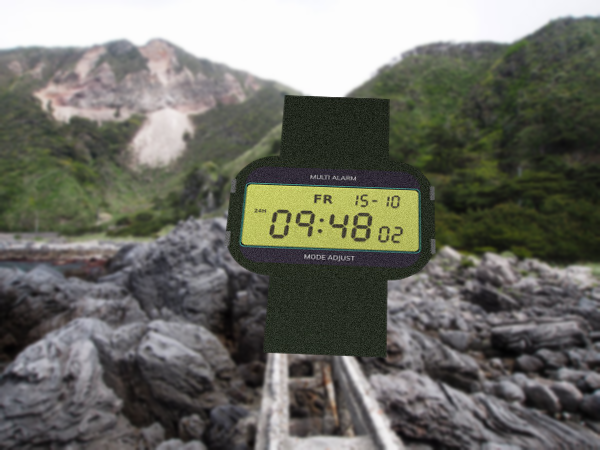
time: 9:48:02
